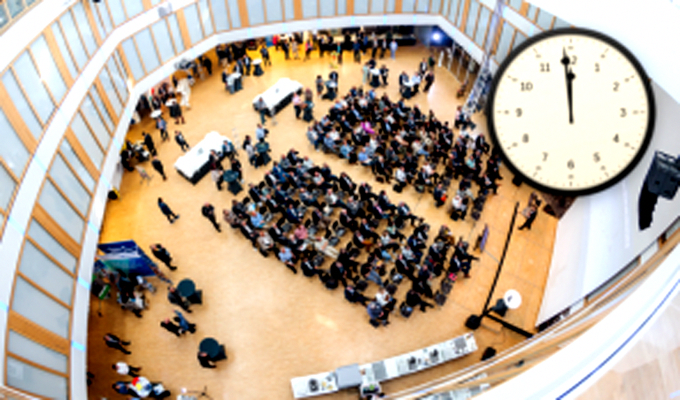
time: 11:59
